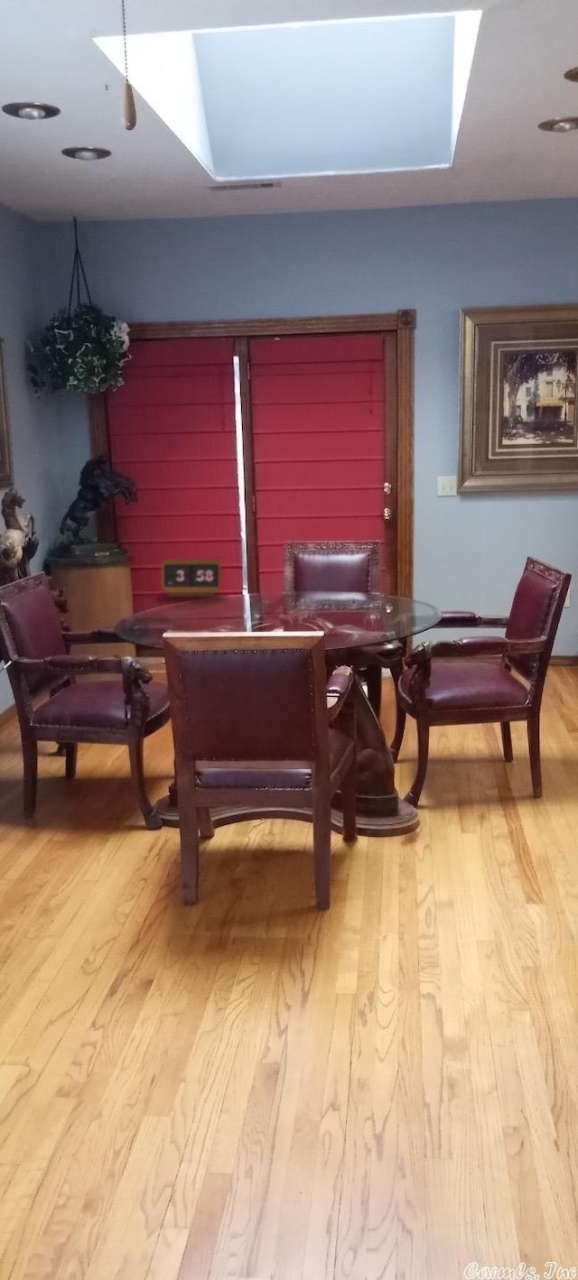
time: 3:58
